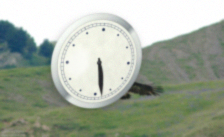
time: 5:28
